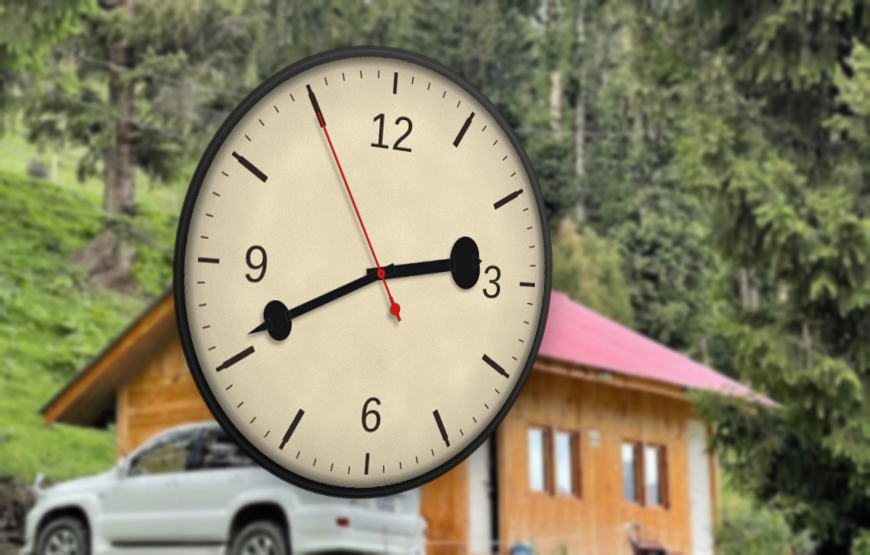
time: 2:40:55
